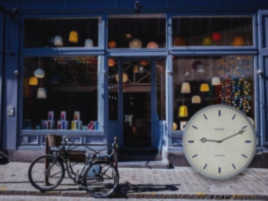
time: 9:11
